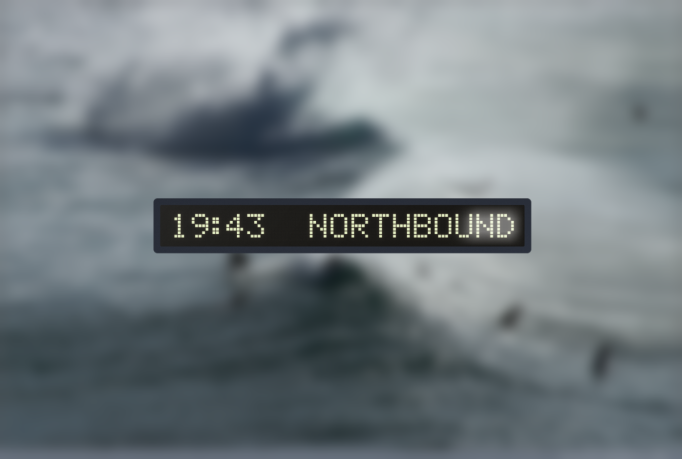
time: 19:43
